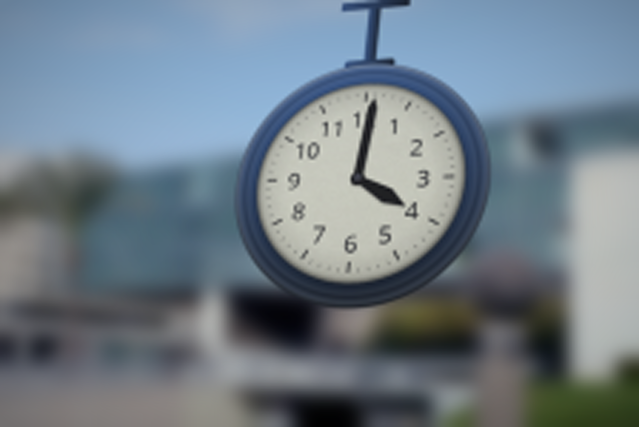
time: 4:01
